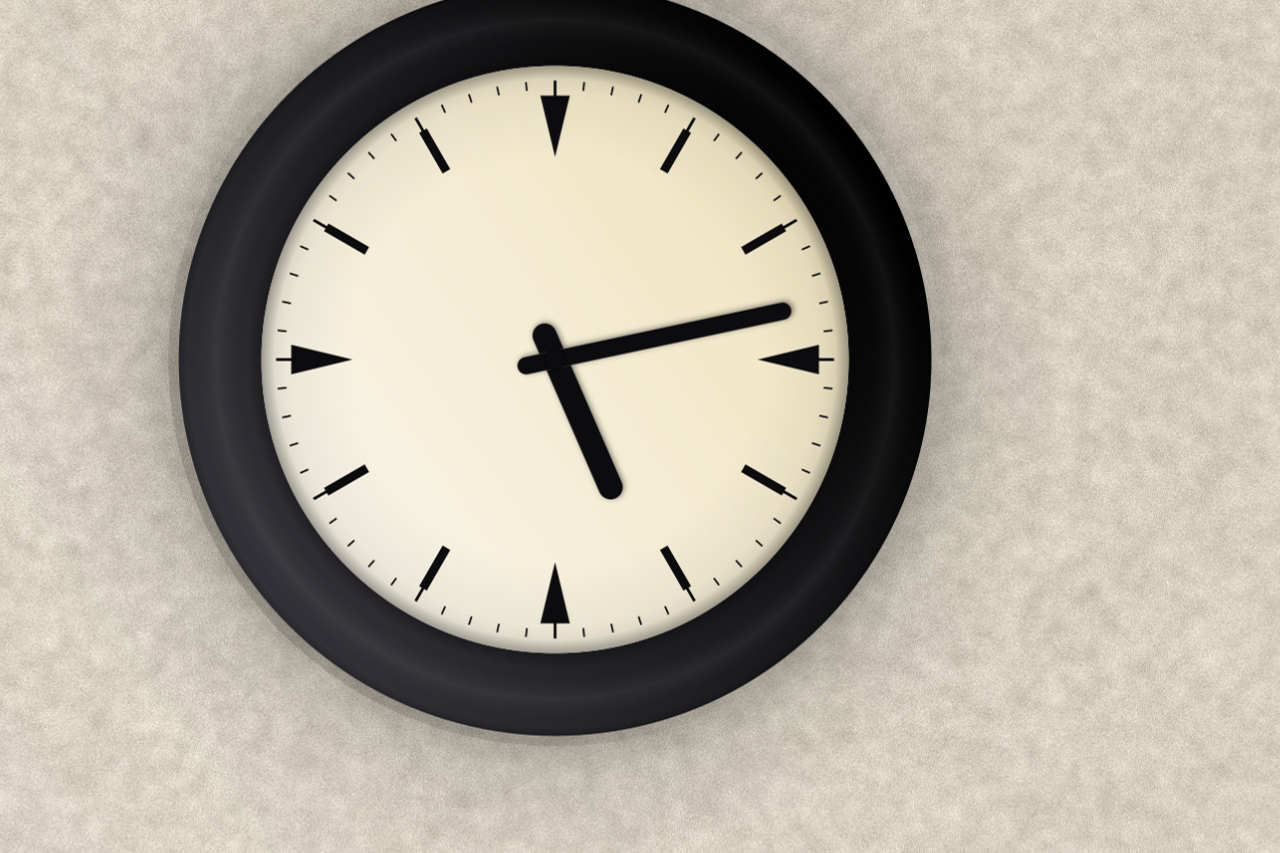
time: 5:13
